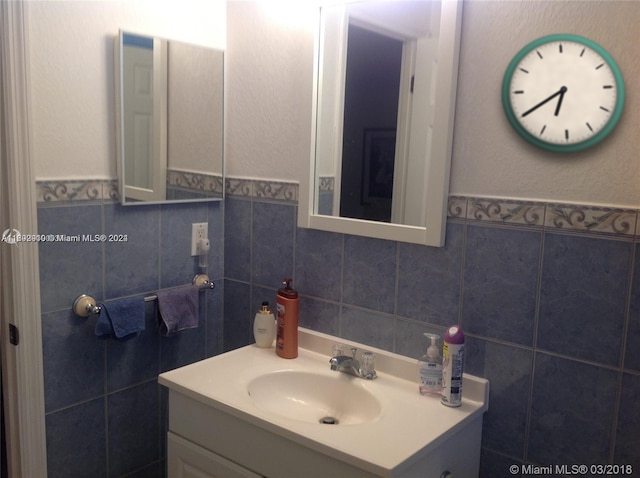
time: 6:40
